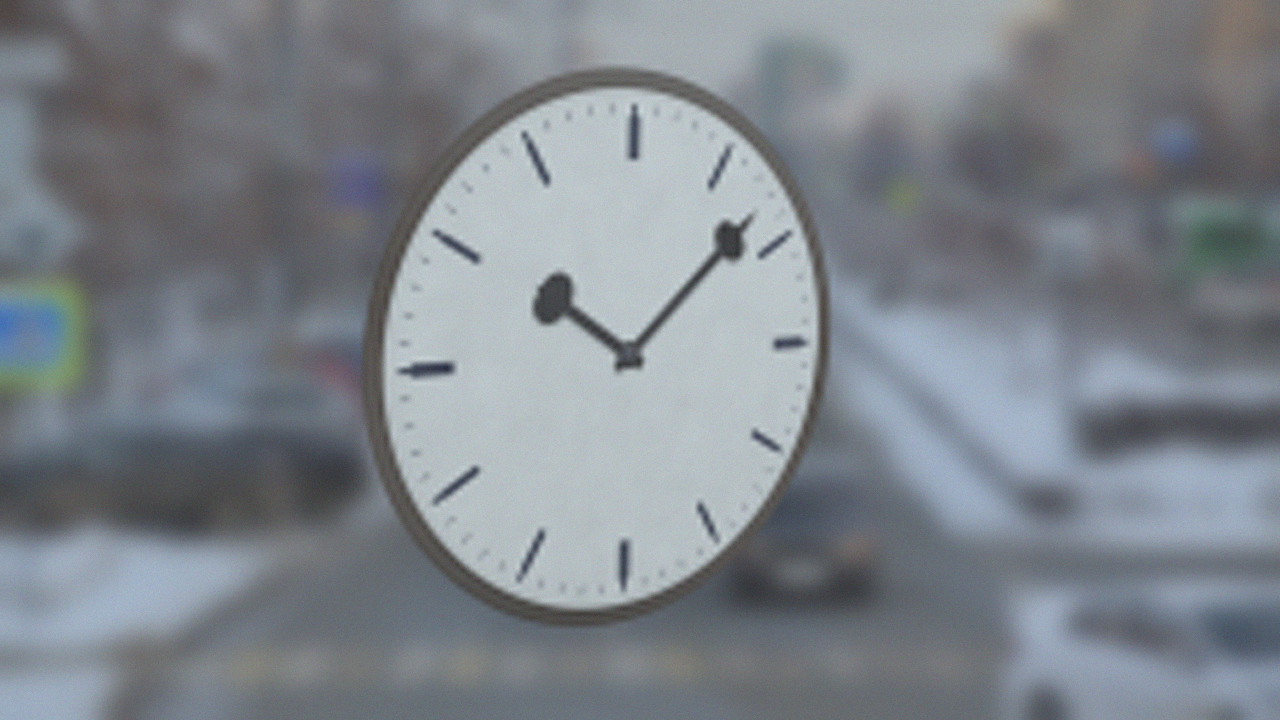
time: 10:08
